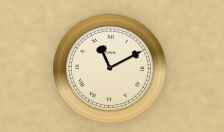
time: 11:10
